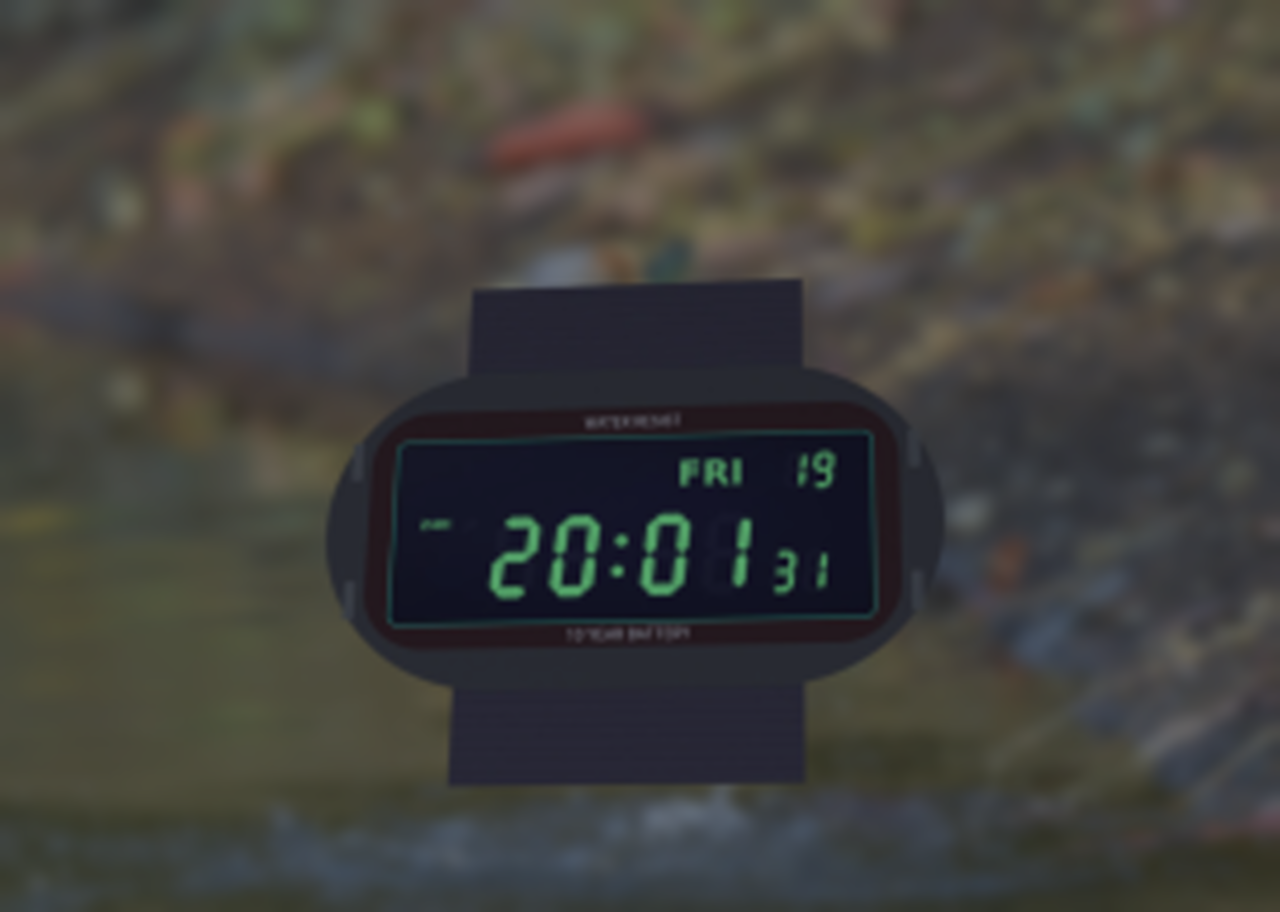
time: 20:01:31
